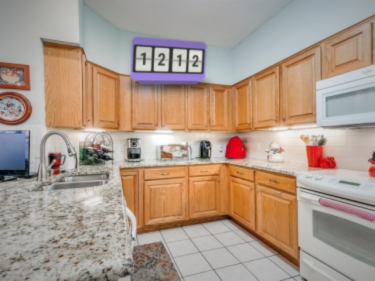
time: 12:12
